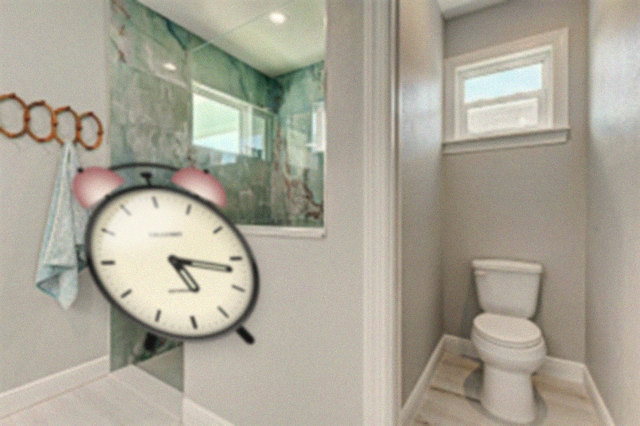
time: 5:17
